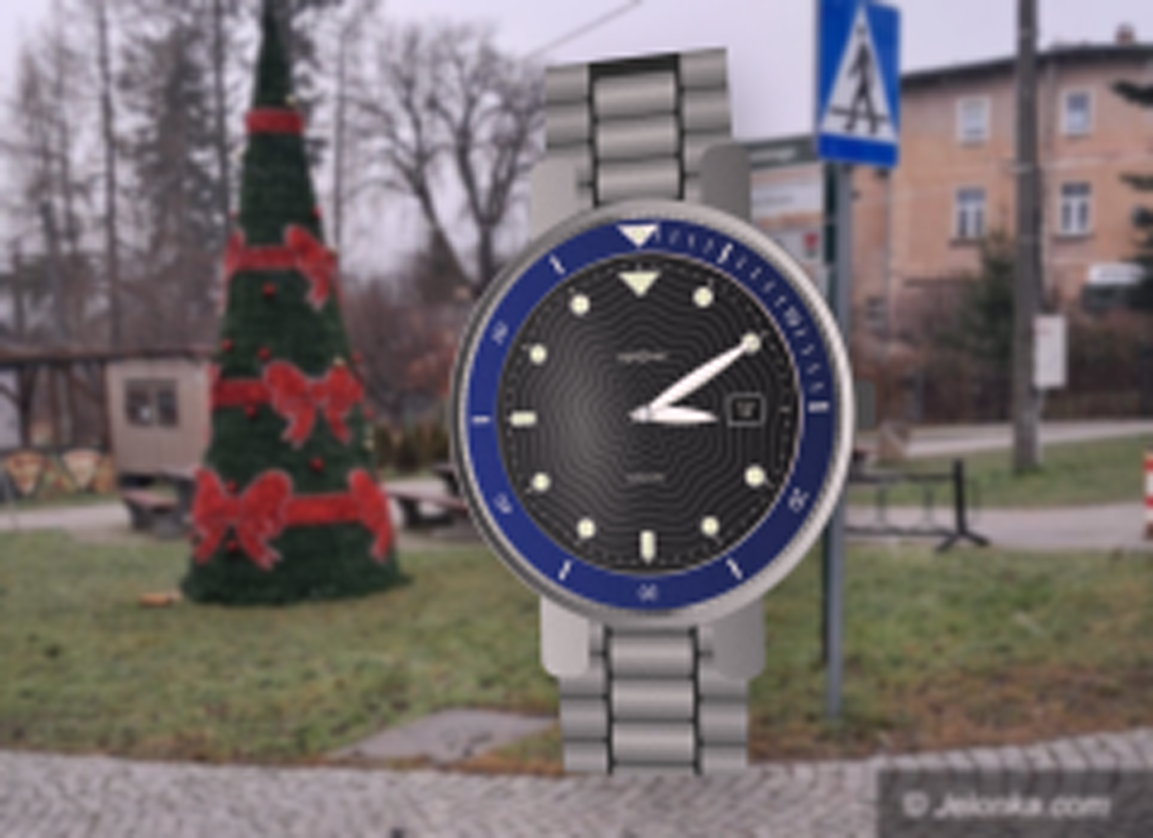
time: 3:10
